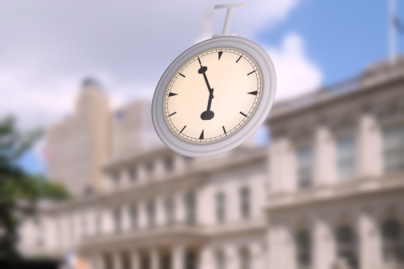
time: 5:55
